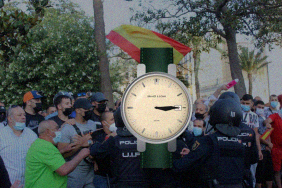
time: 3:15
